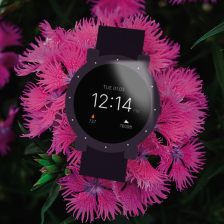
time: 12:14
